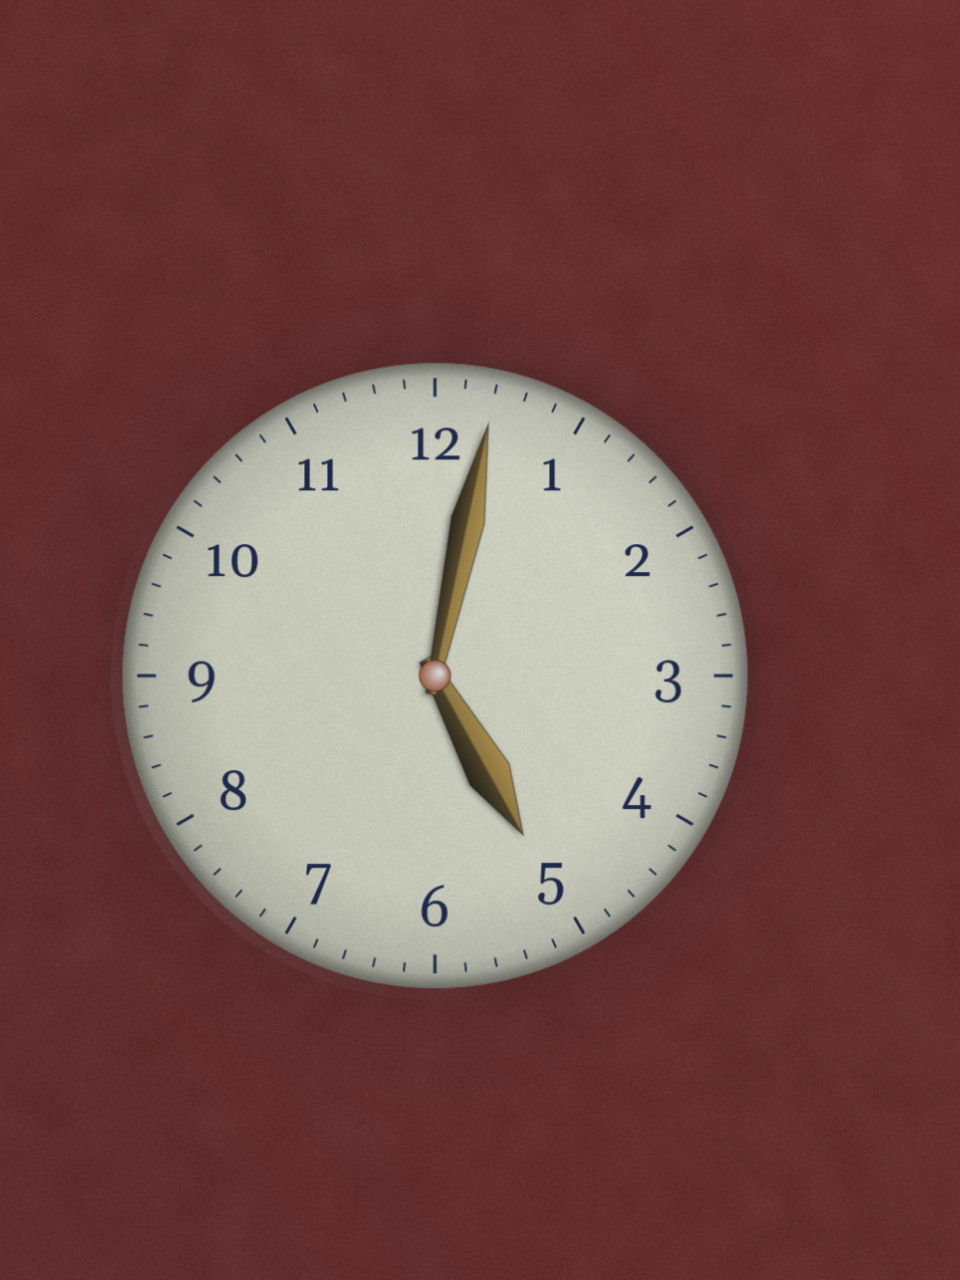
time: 5:02
